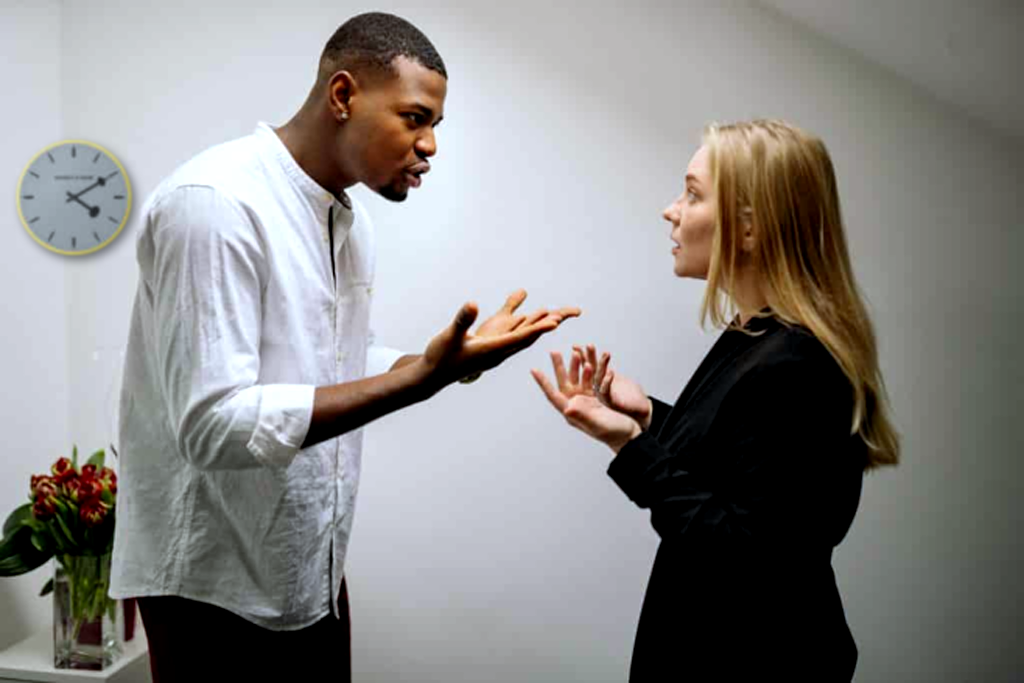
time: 4:10
